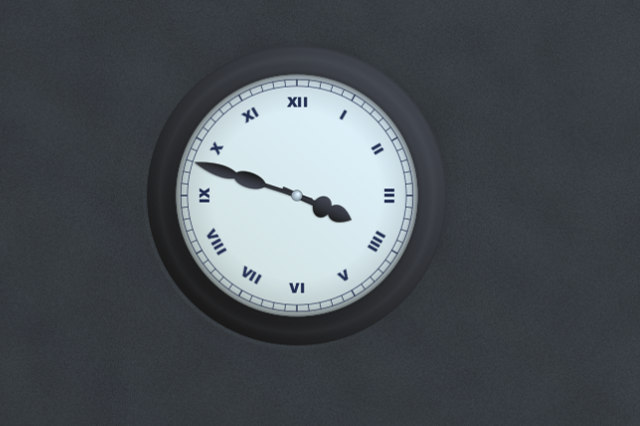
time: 3:48
